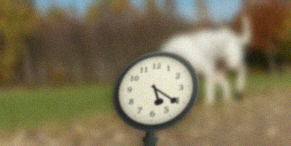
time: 5:21
